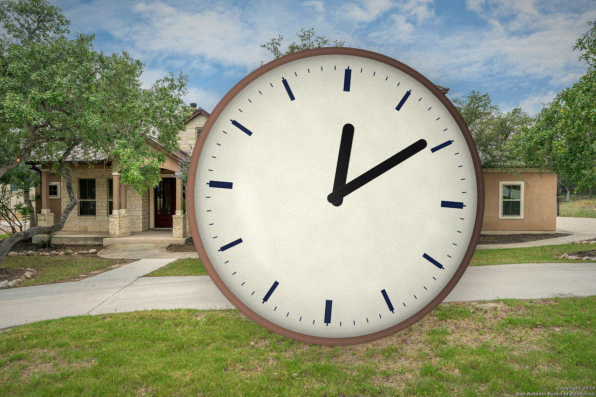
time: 12:09
